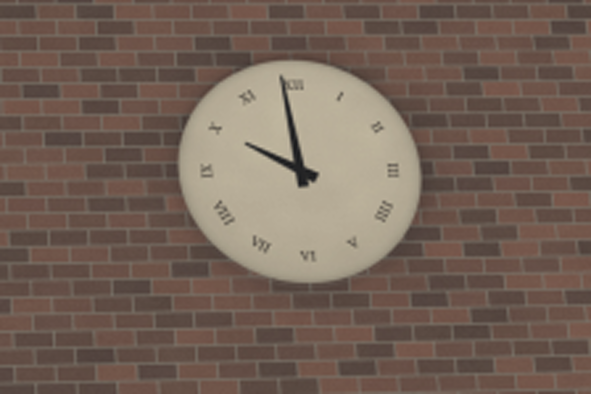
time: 9:59
